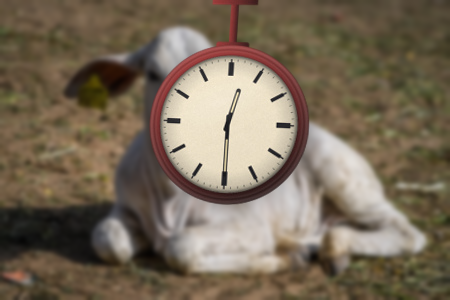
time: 12:30
